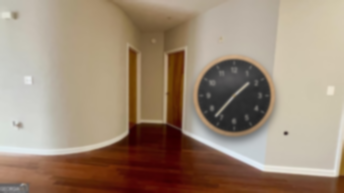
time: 1:37
